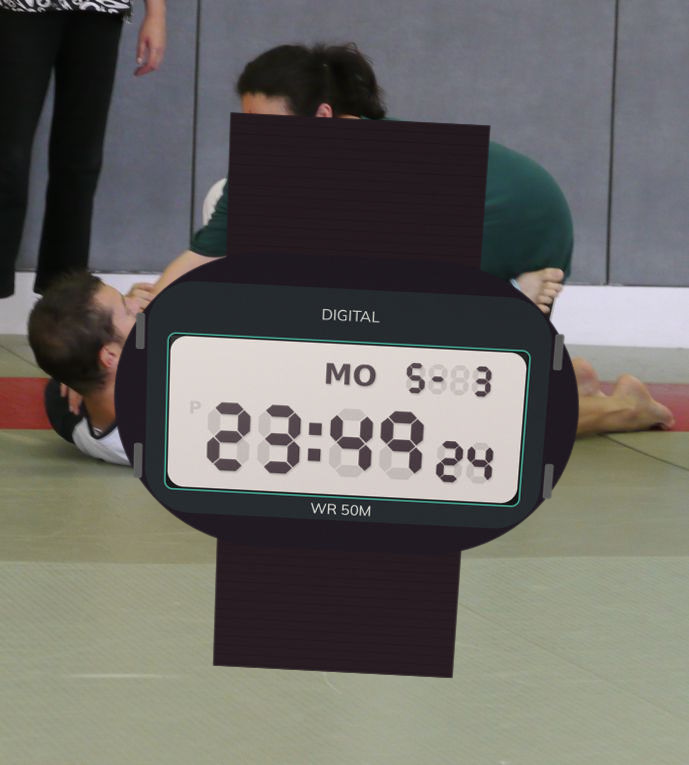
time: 23:49:24
